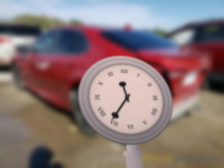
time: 11:36
